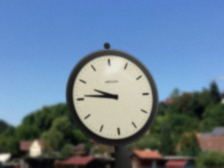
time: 9:46
